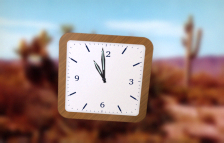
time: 10:59
